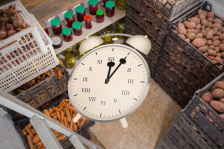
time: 12:05
